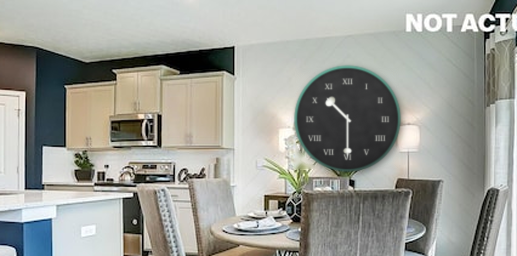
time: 10:30
